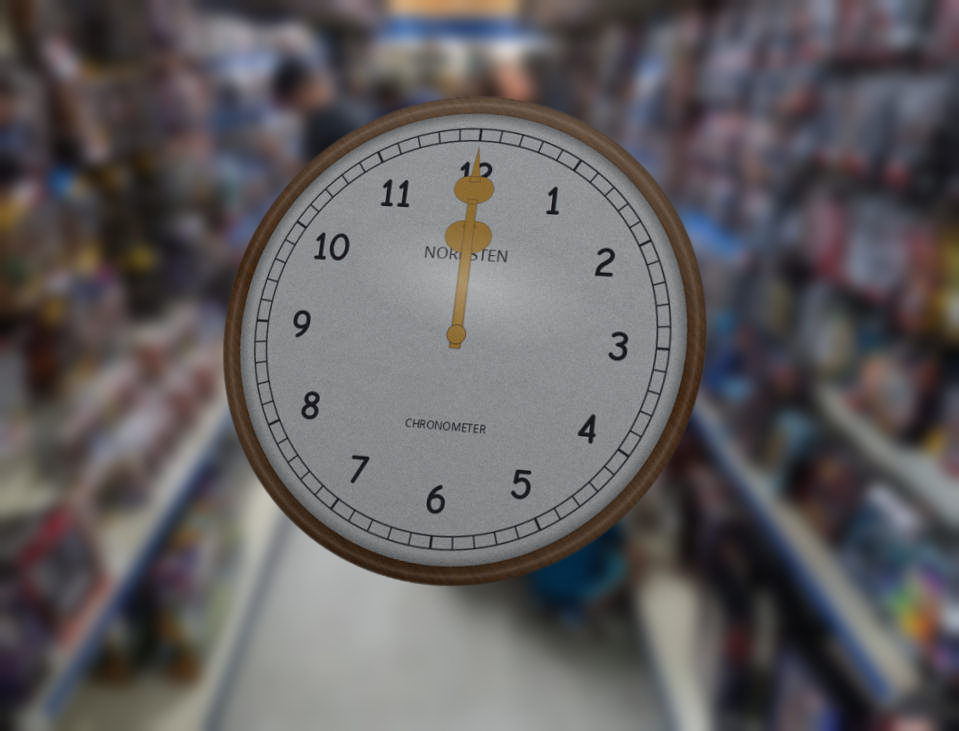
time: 12:00
